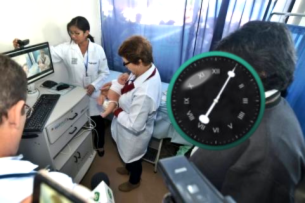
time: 7:05
